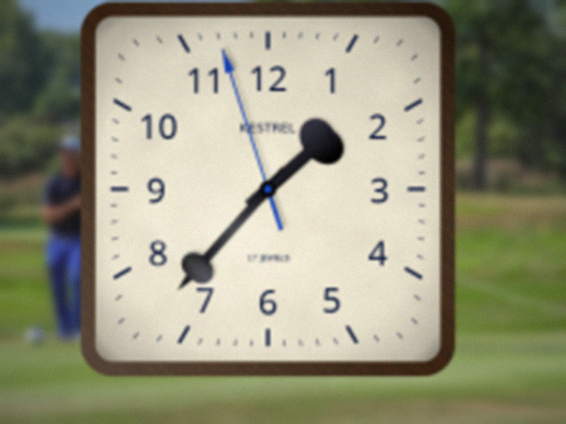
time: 1:36:57
